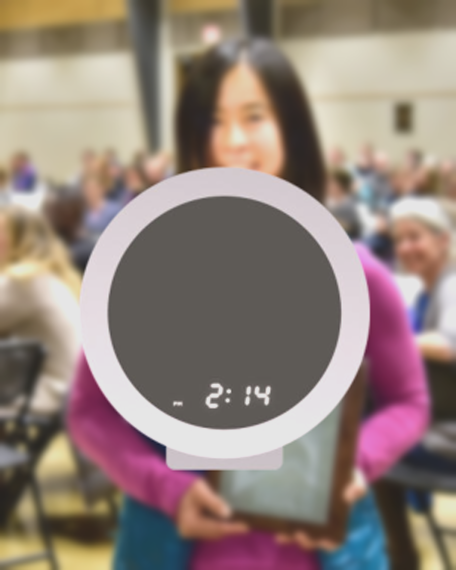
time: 2:14
